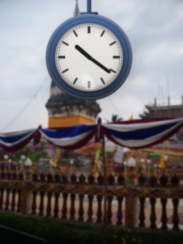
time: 10:21
